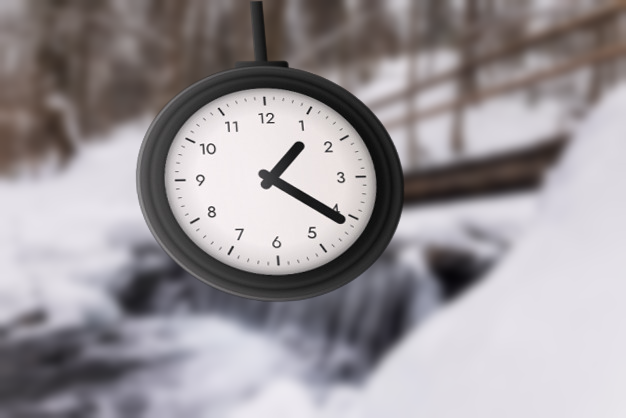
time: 1:21
